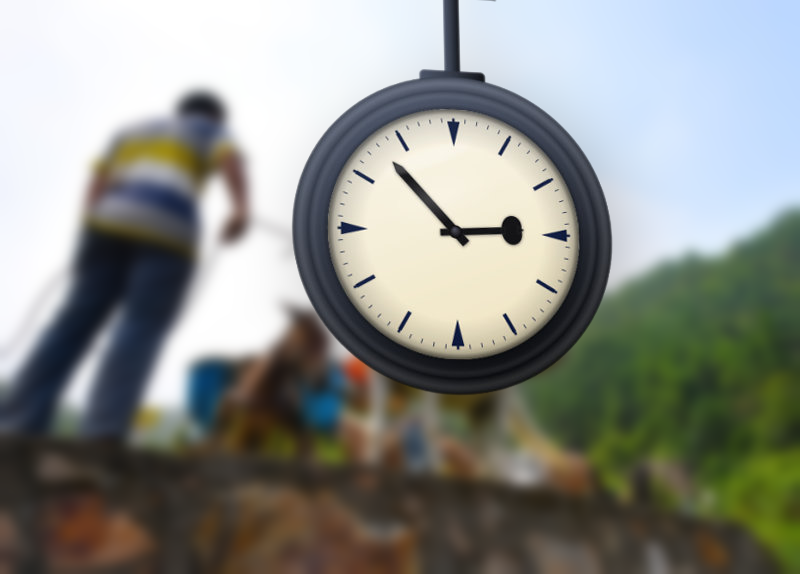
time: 2:53
